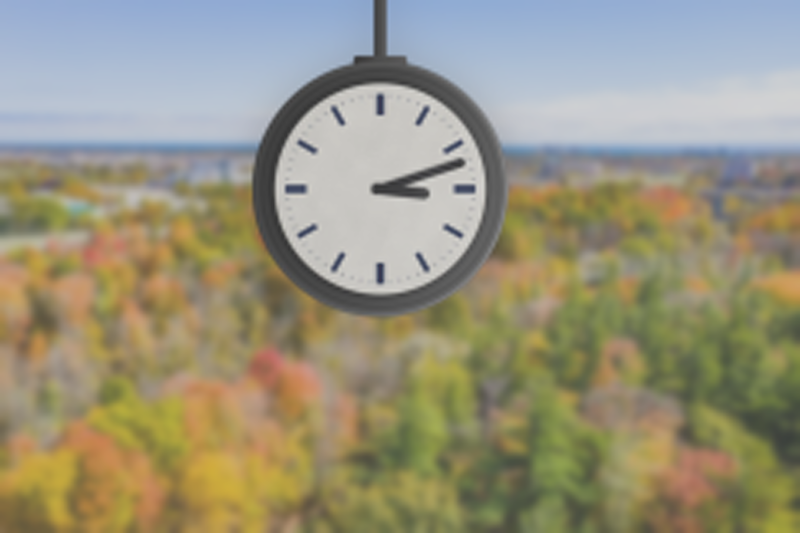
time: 3:12
